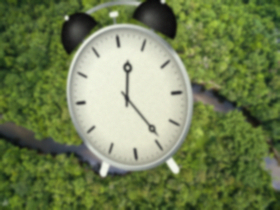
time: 12:24
